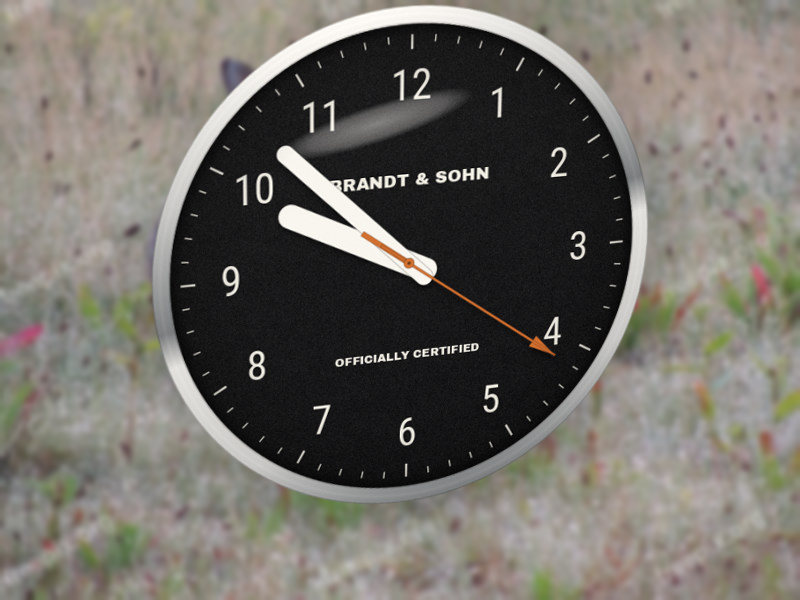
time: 9:52:21
